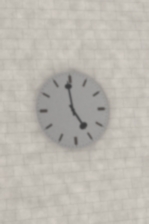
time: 4:59
